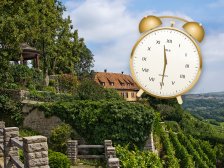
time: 11:30
